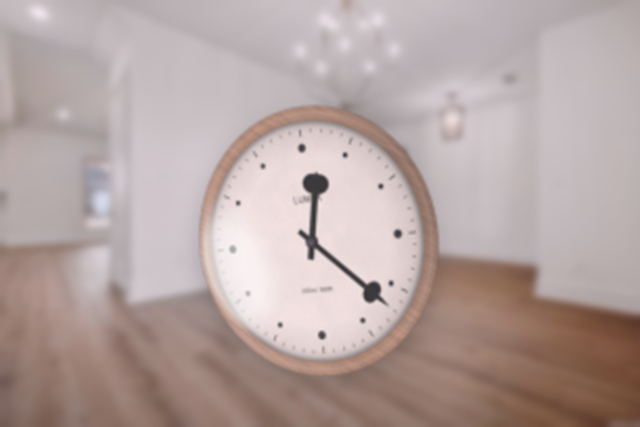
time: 12:22
